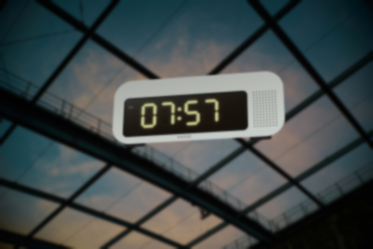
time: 7:57
